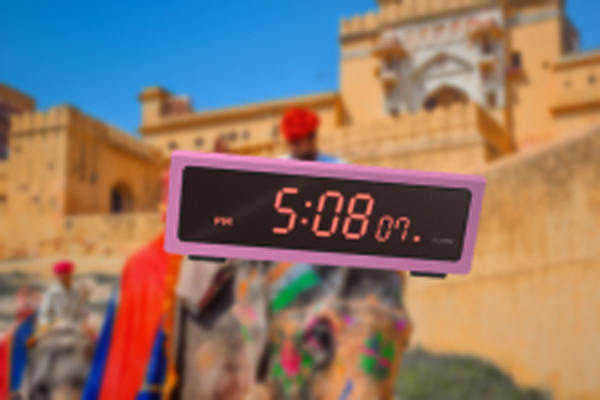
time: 5:08:07
